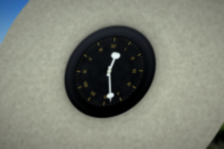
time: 12:28
